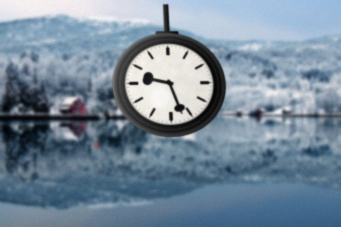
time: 9:27
